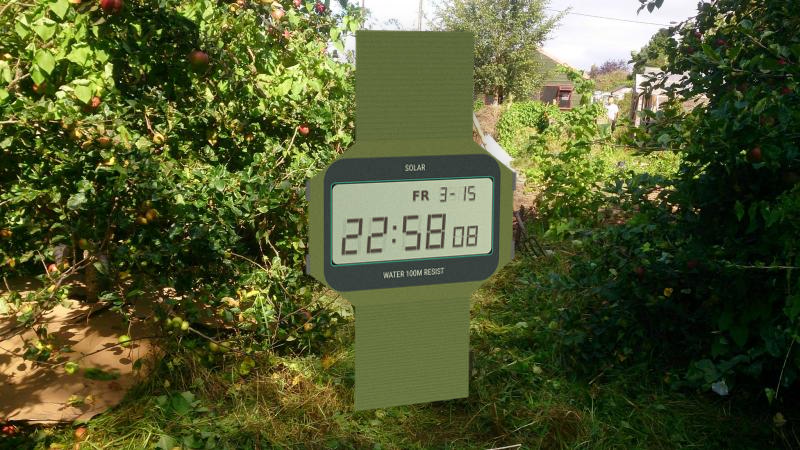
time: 22:58:08
